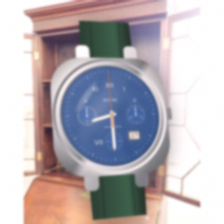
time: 8:30
